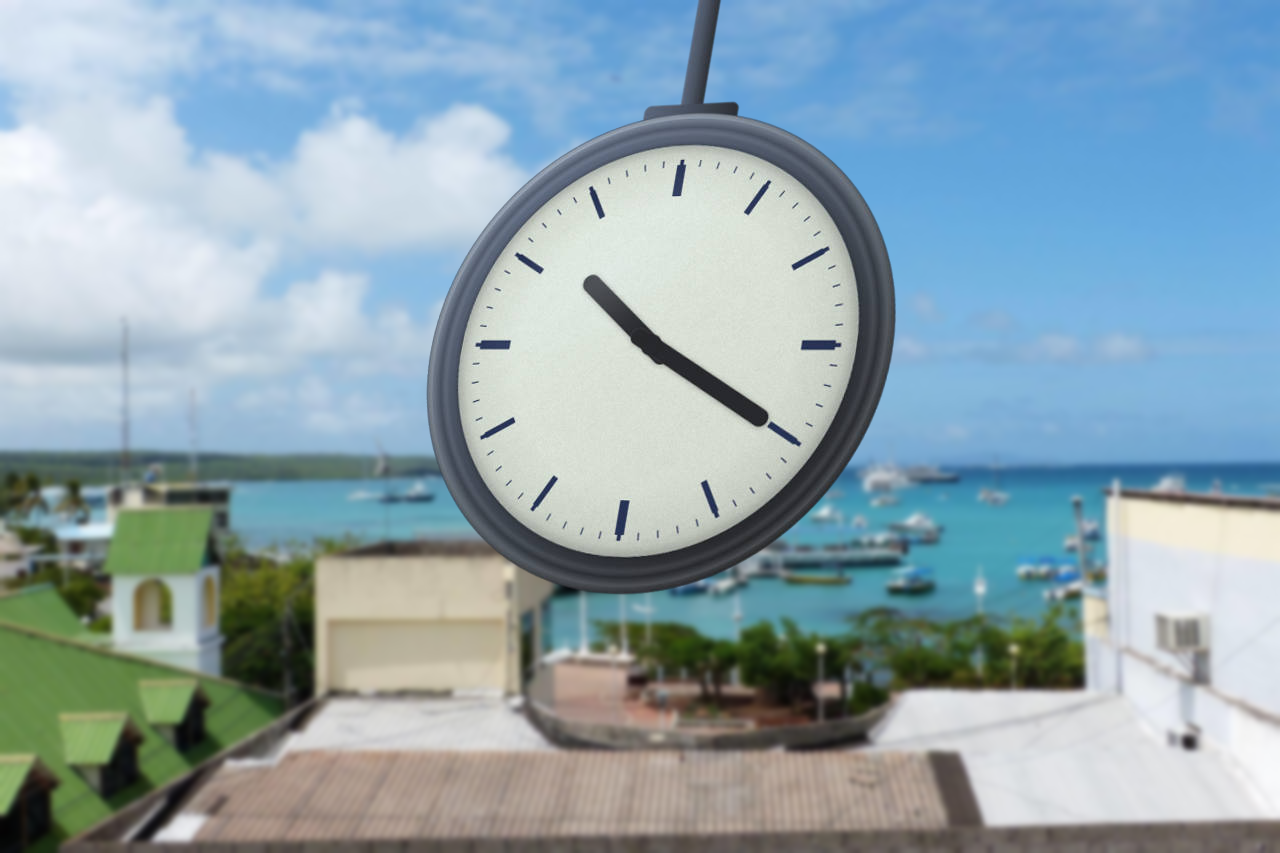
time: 10:20
